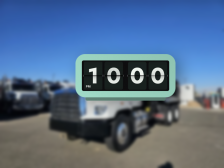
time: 10:00
